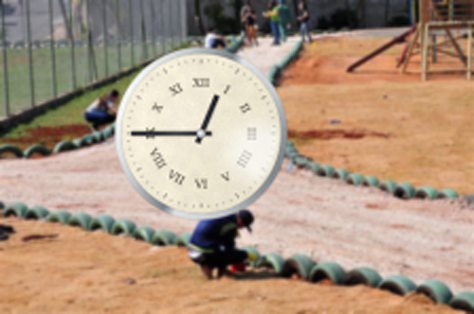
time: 12:45
